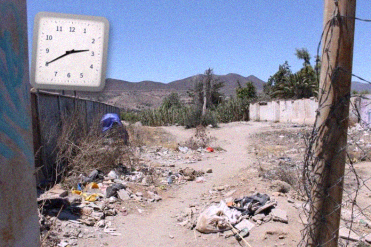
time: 2:40
